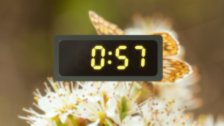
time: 0:57
